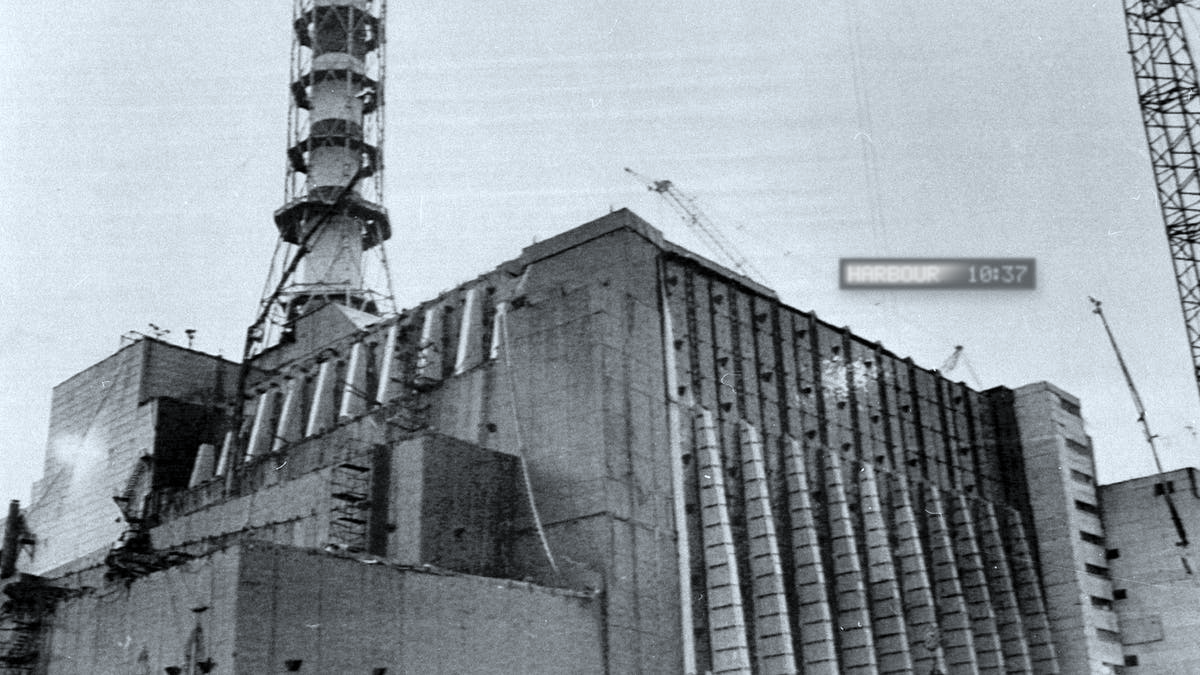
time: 10:37
